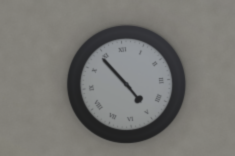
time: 4:54
